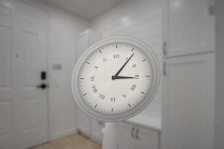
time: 3:06
